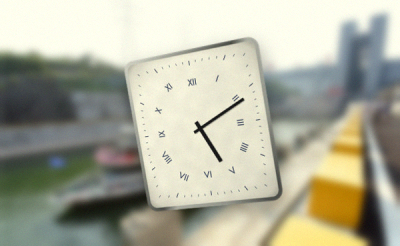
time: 5:11
